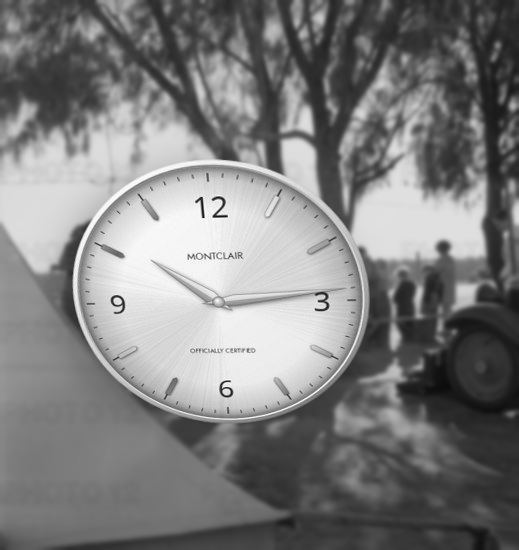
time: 10:14
